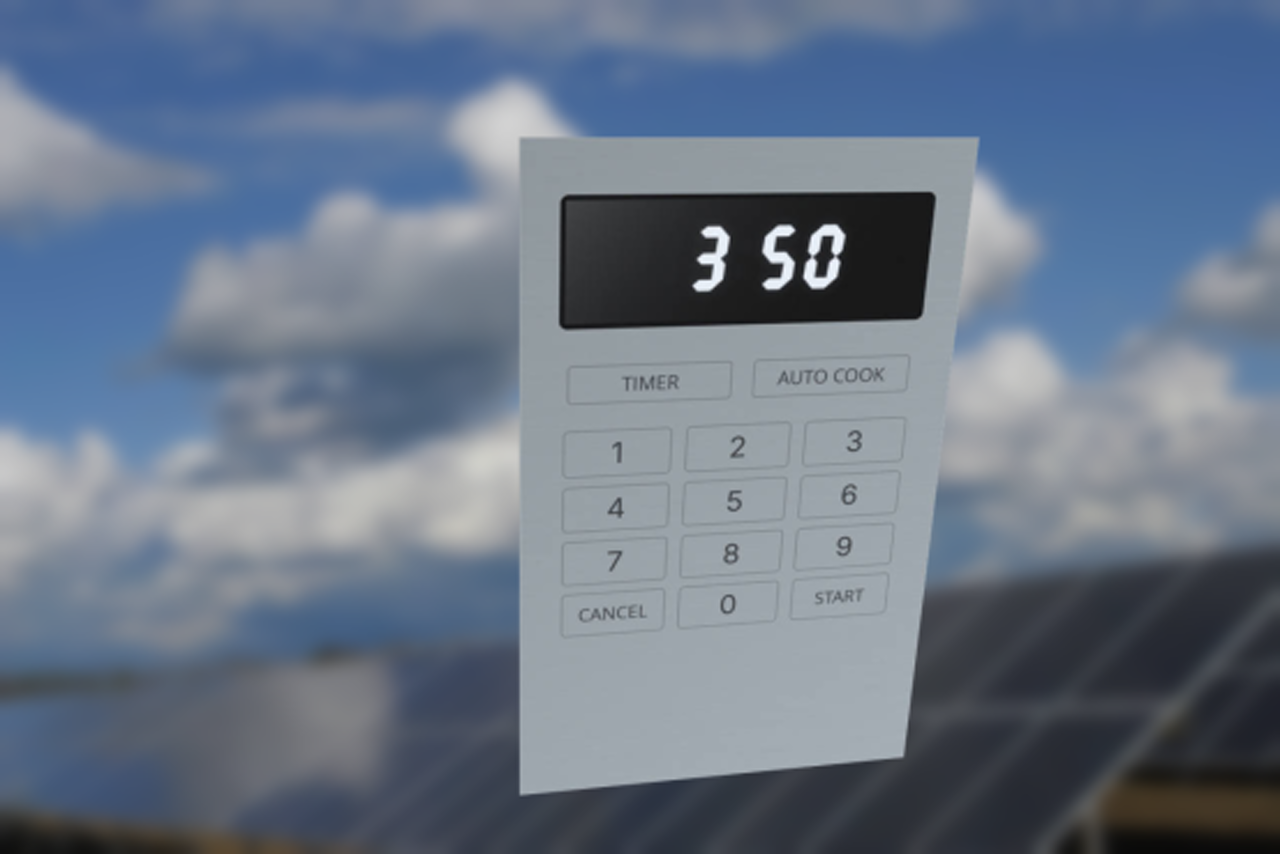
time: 3:50
